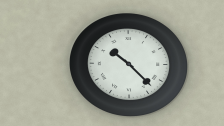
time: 10:23
